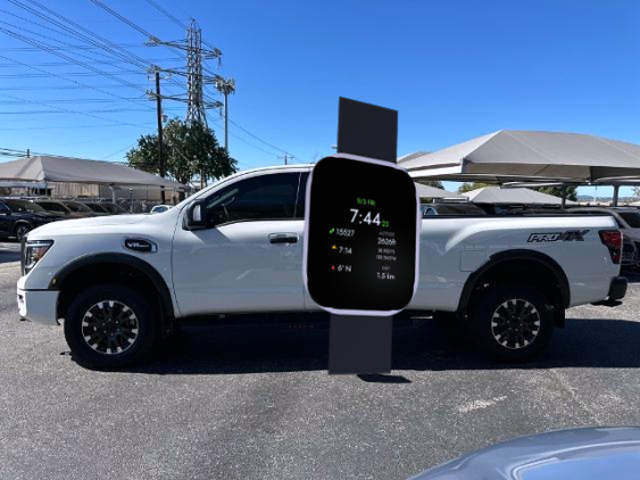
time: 7:44
